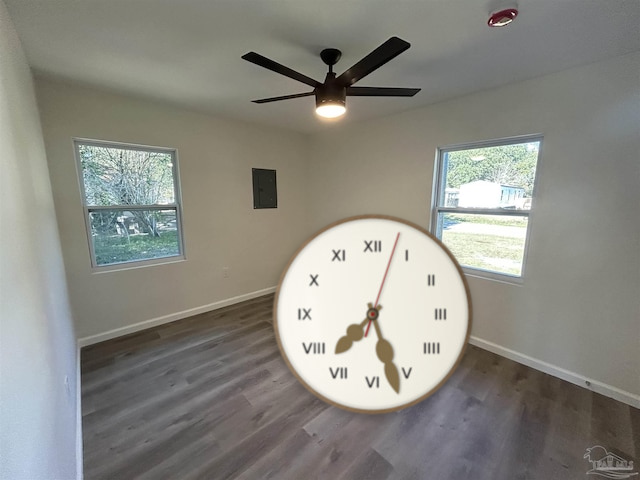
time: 7:27:03
